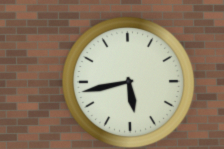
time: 5:43
